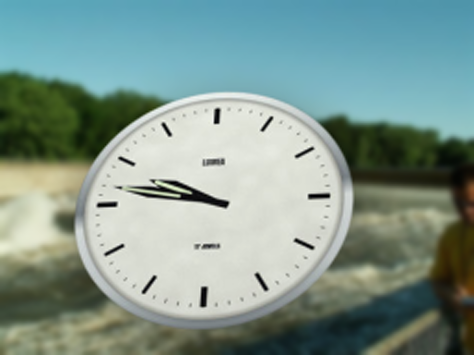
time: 9:47
